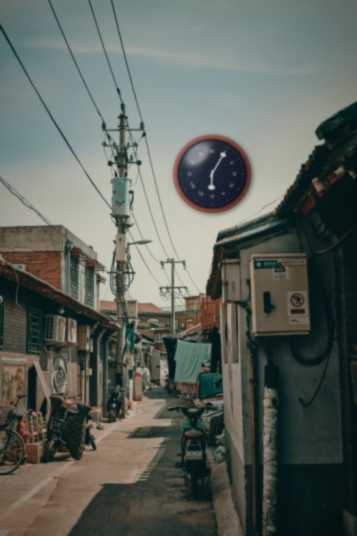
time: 6:05
